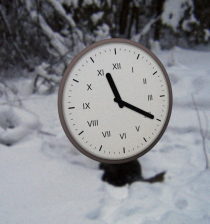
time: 11:20
